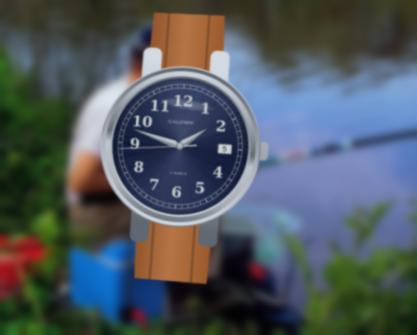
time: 1:47:44
